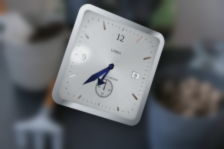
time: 6:37
